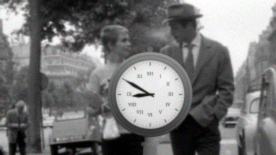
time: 8:50
